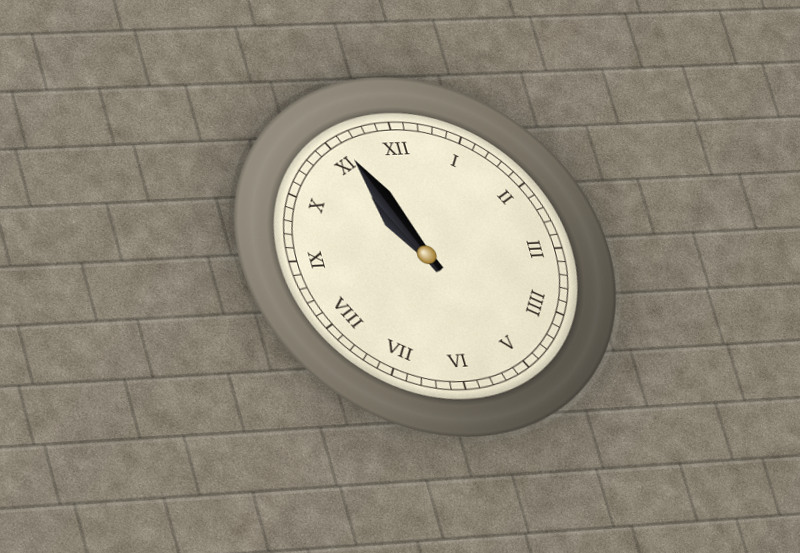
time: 10:56
